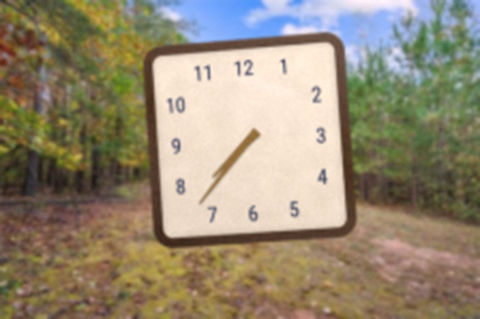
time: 7:37
